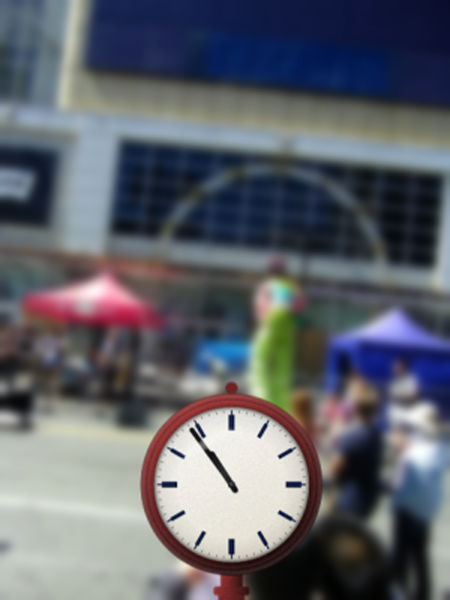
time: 10:54
